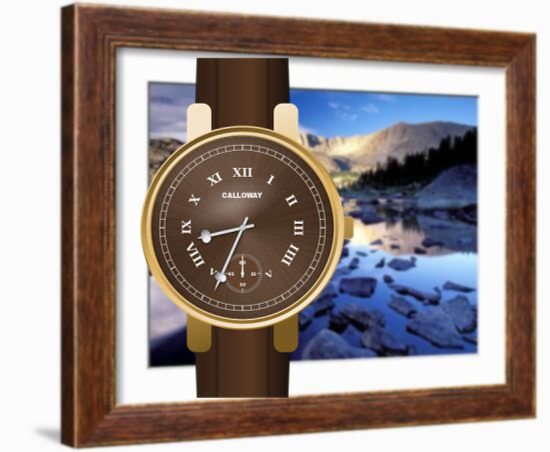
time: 8:34
